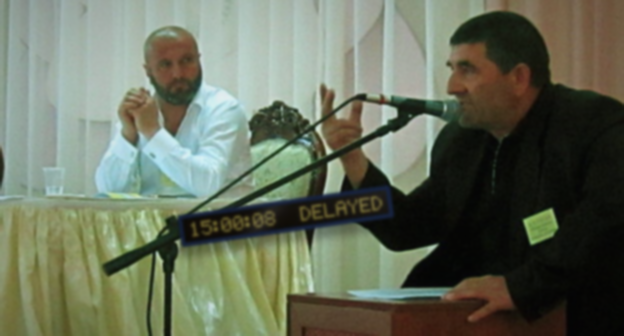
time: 15:00:08
